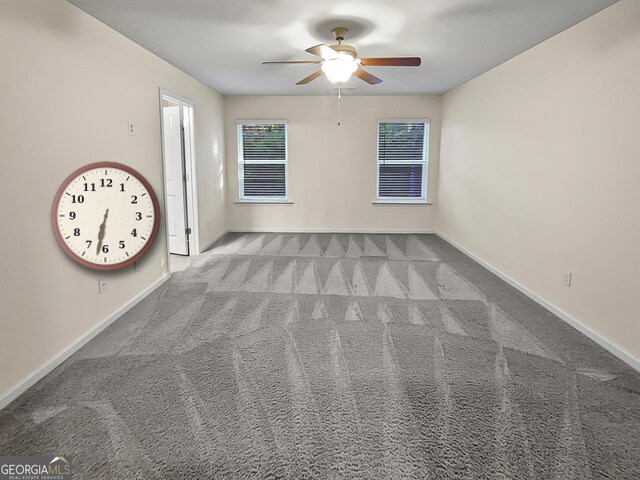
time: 6:32
